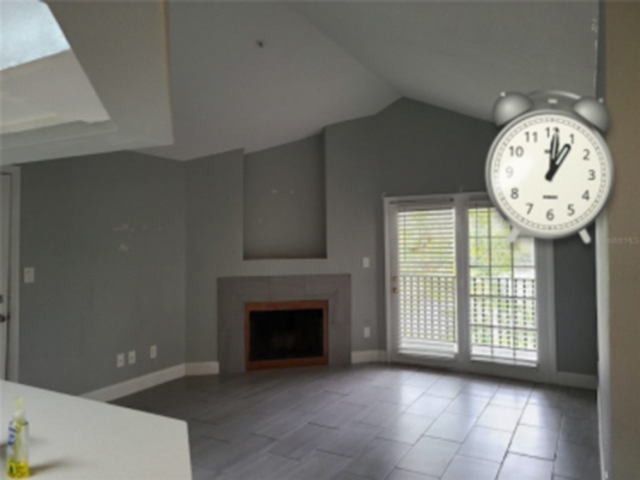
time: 1:01
